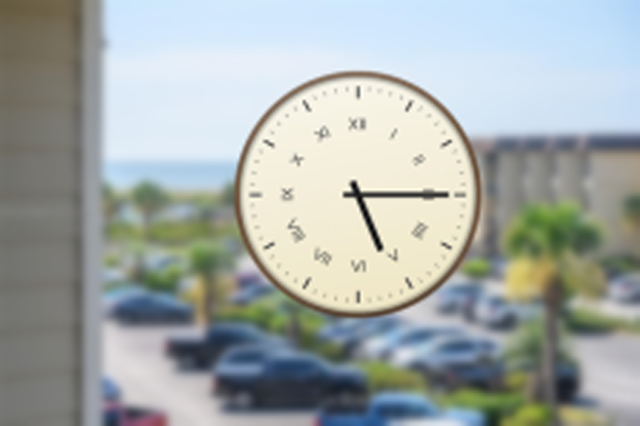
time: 5:15
